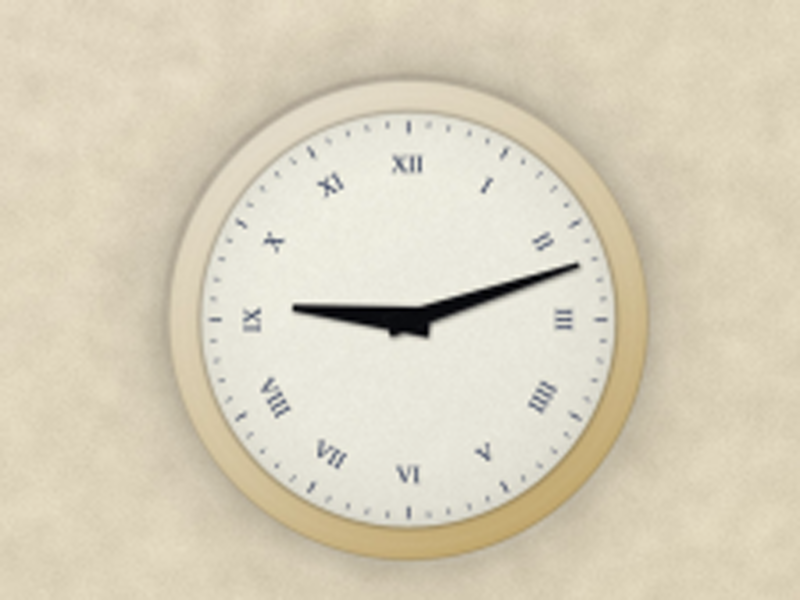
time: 9:12
